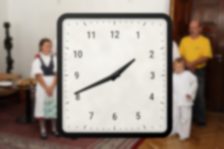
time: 1:41
